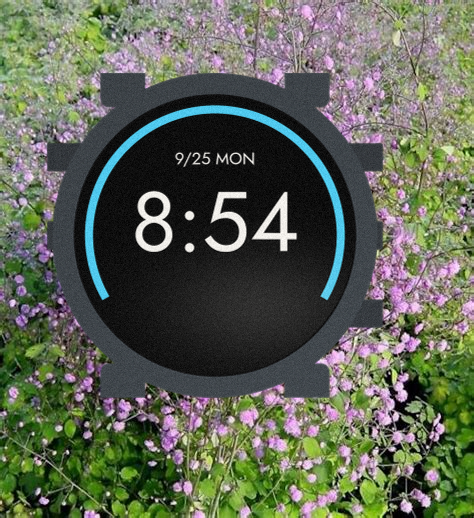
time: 8:54
